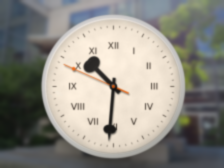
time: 10:30:49
